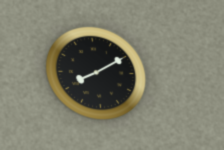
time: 8:10
